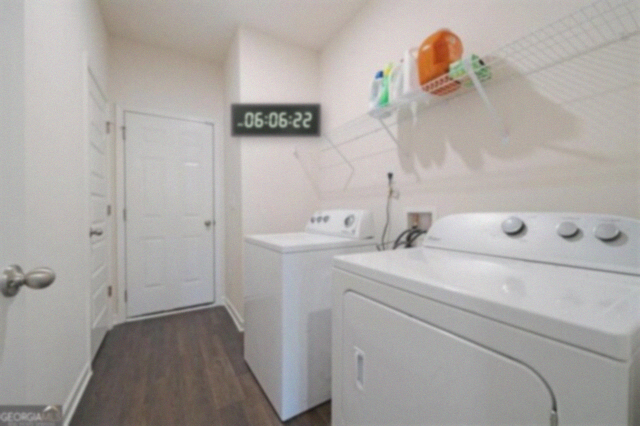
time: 6:06:22
